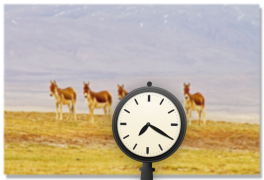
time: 7:20
